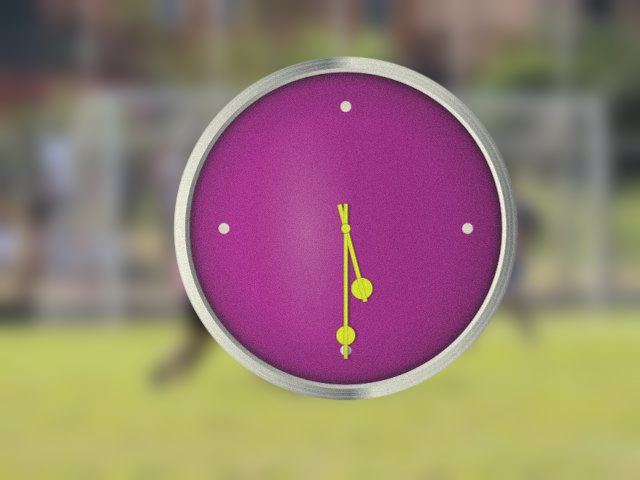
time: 5:30
